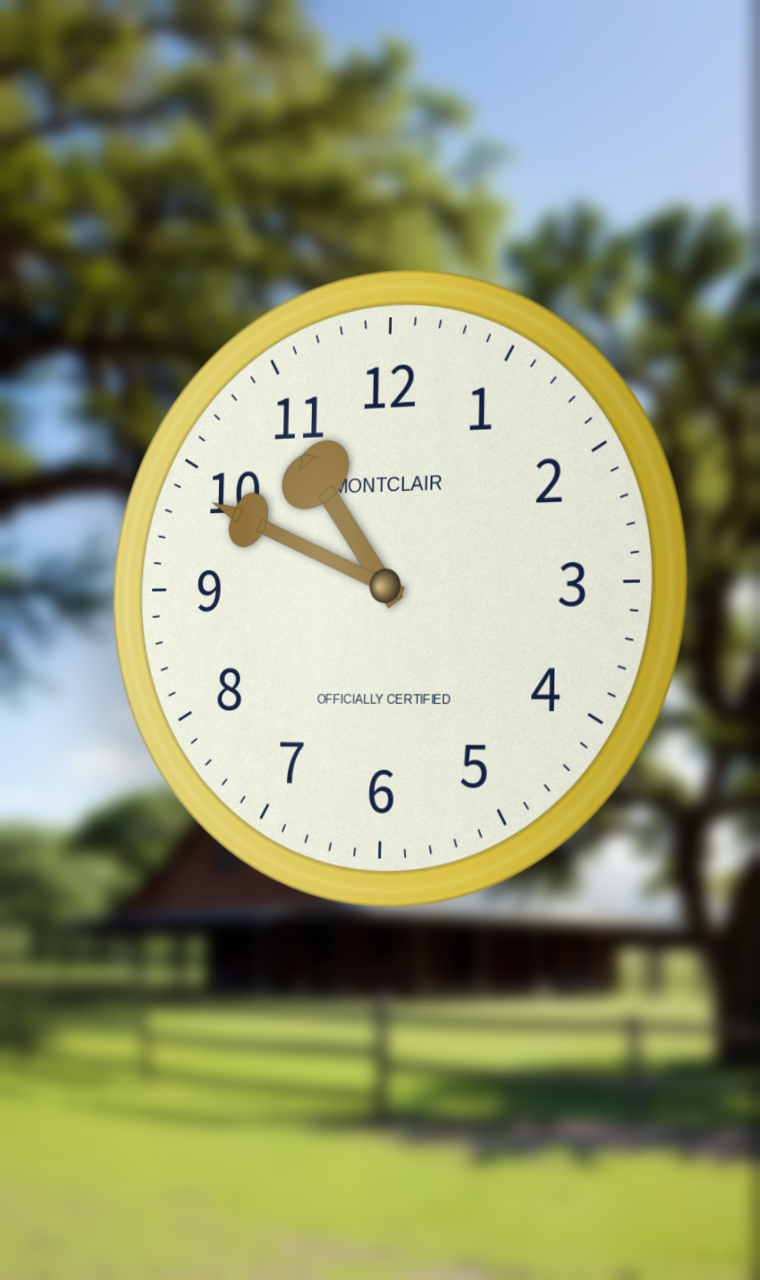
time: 10:49
